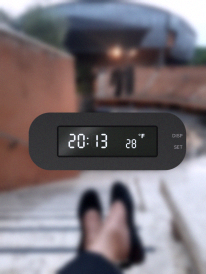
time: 20:13
